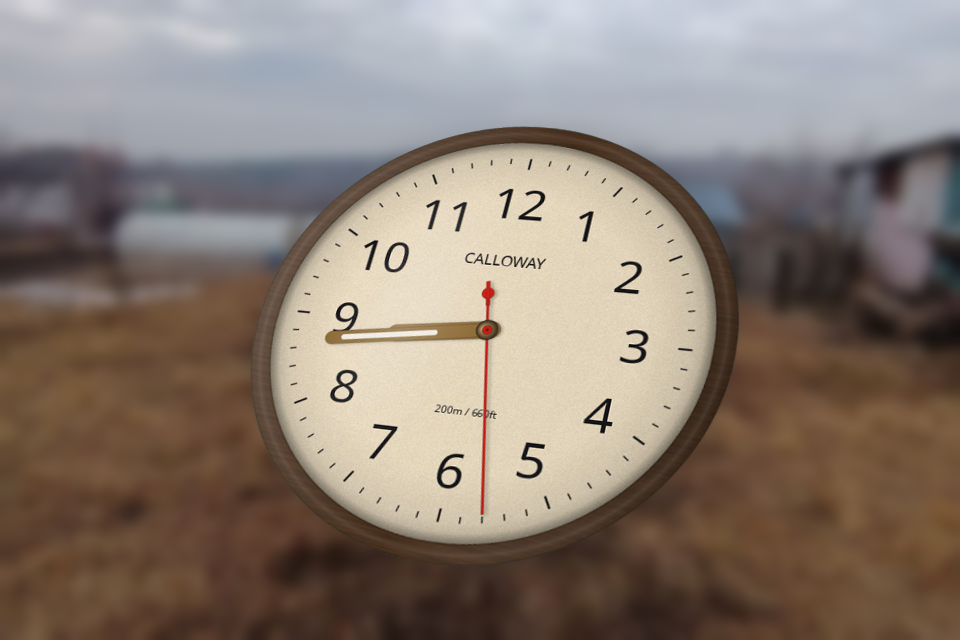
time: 8:43:28
